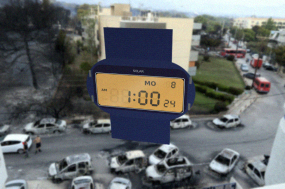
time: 1:00:24
